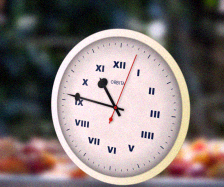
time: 10:46:03
